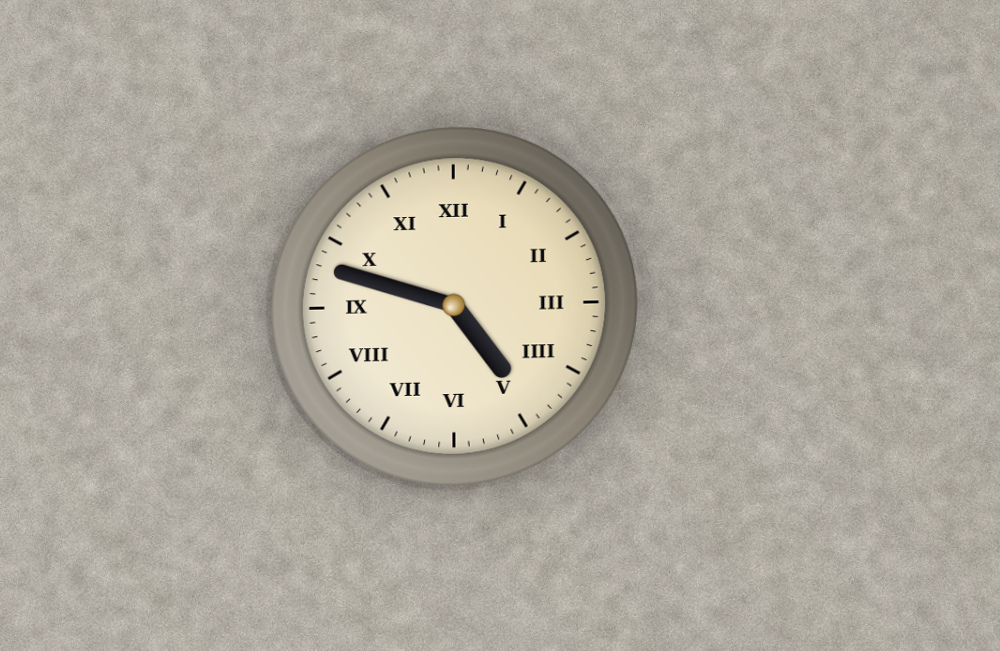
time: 4:48
